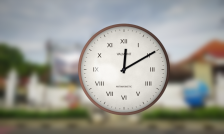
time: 12:10
